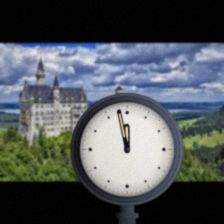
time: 11:58
